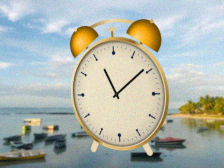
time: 11:09
